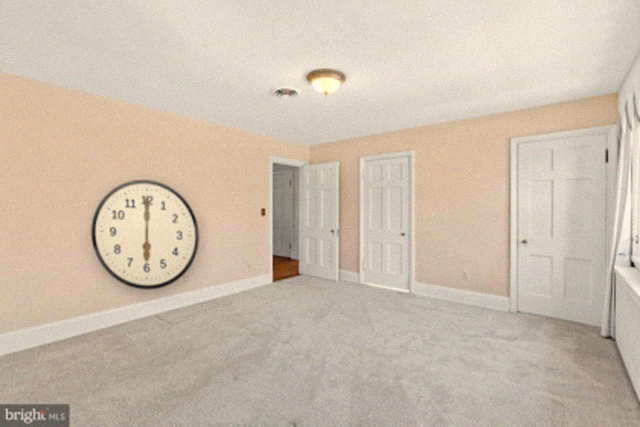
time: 6:00
